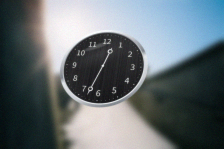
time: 12:33
